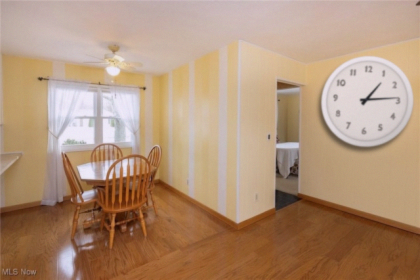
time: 1:14
